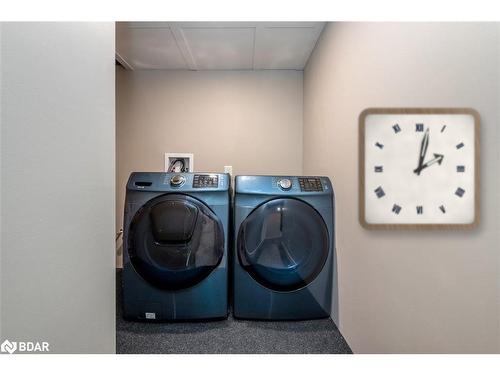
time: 2:02
